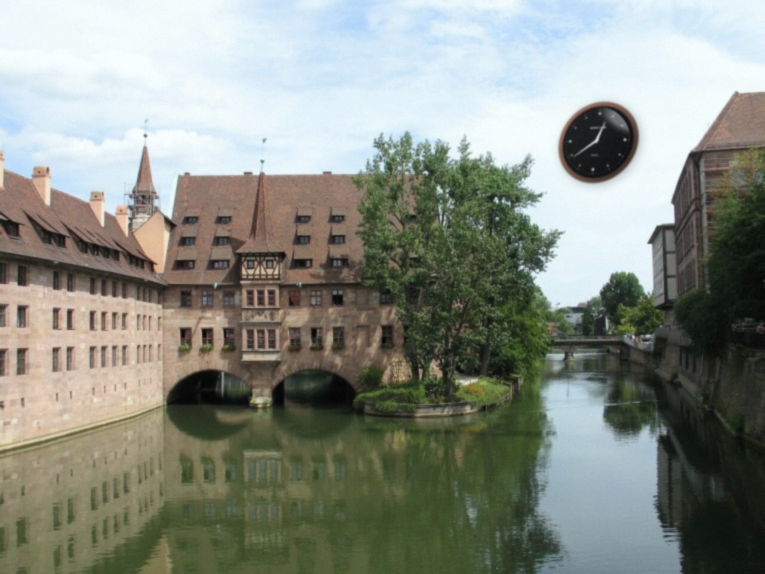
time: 12:39
